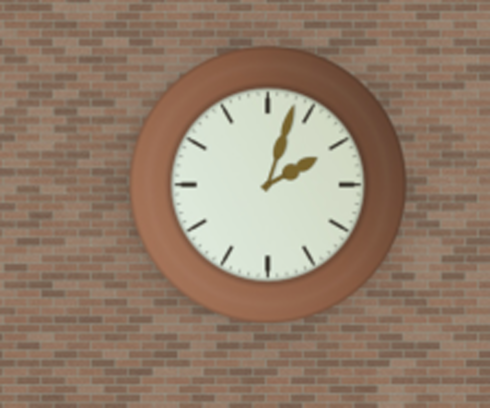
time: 2:03
